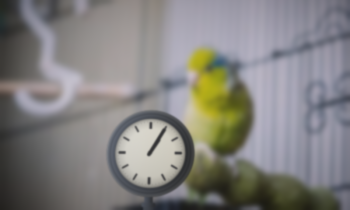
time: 1:05
